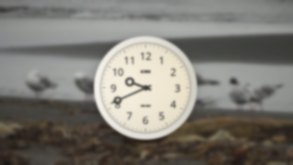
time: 9:41
